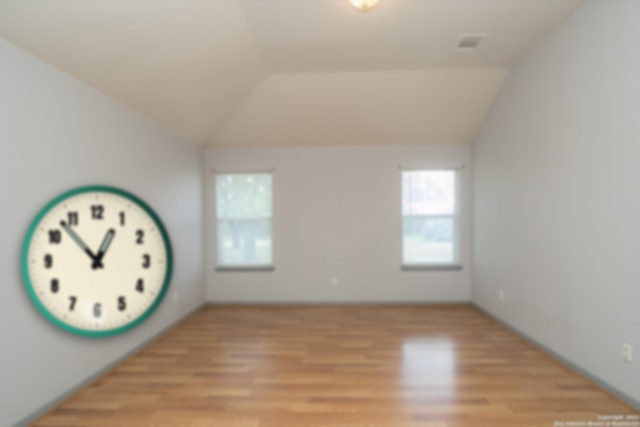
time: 12:53
